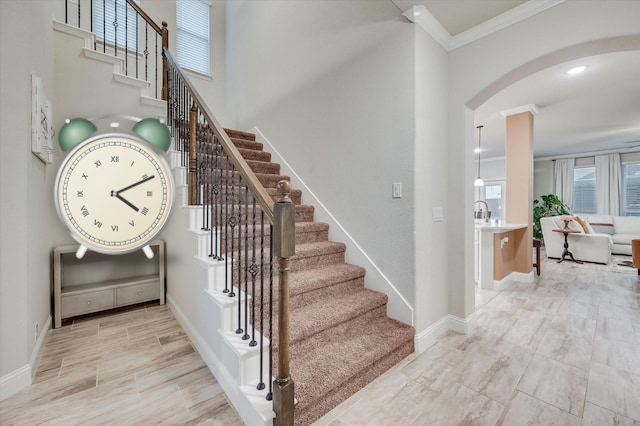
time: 4:11
